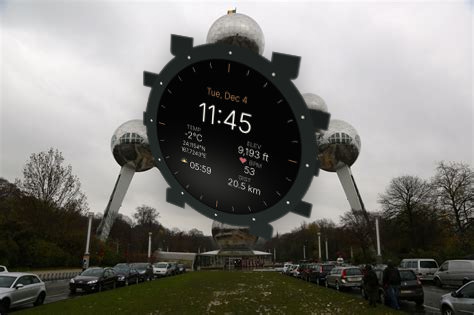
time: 11:45
